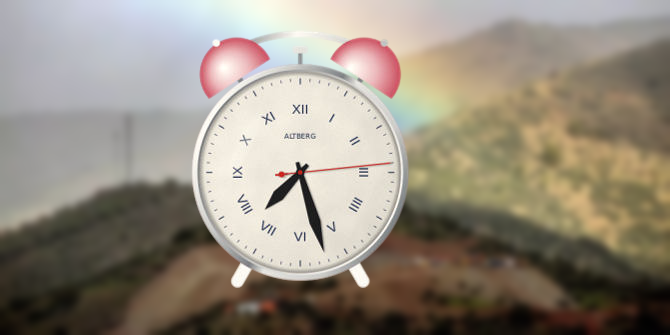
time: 7:27:14
